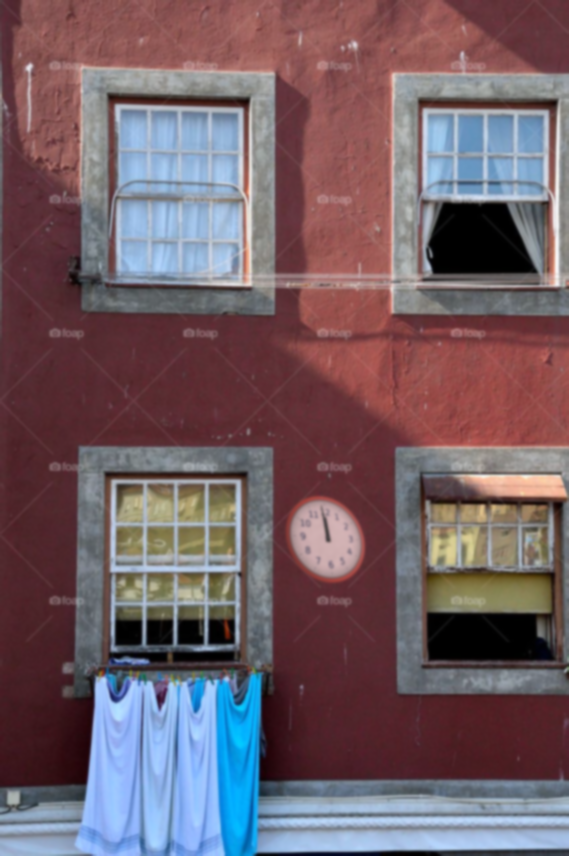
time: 11:59
